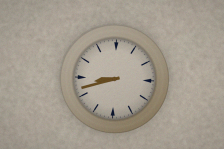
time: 8:42
